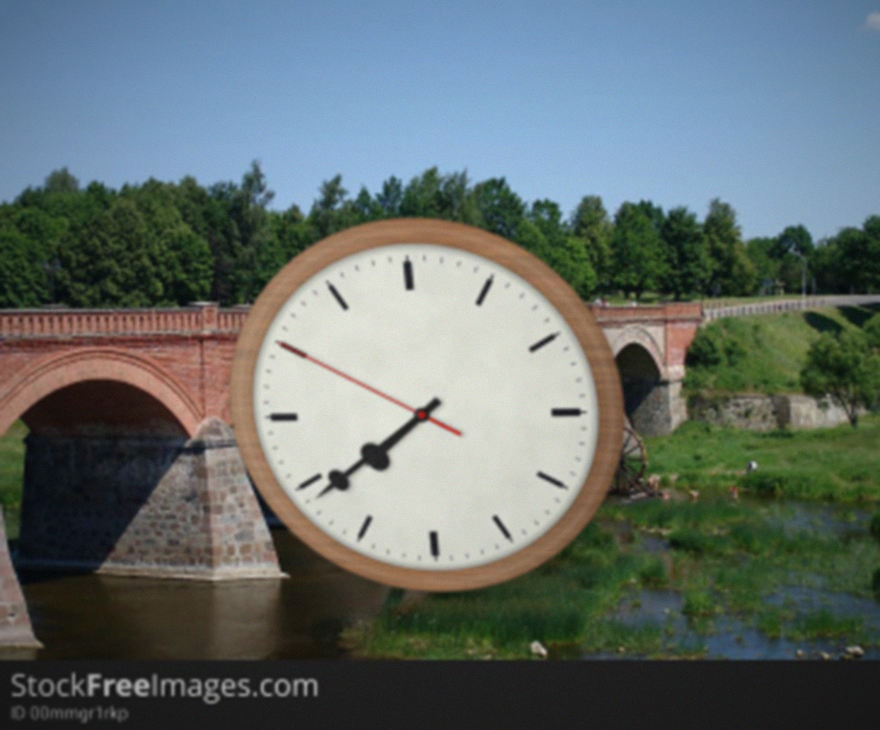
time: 7:38:50
